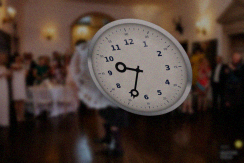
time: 9:34
